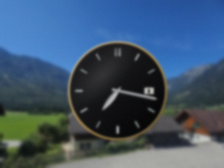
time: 7:17
